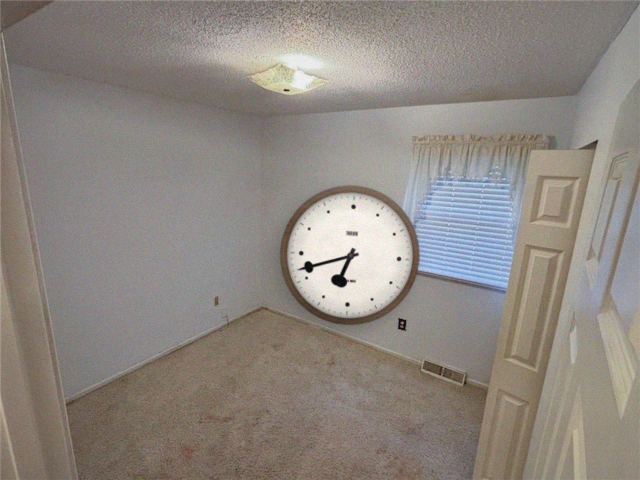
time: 6:42
